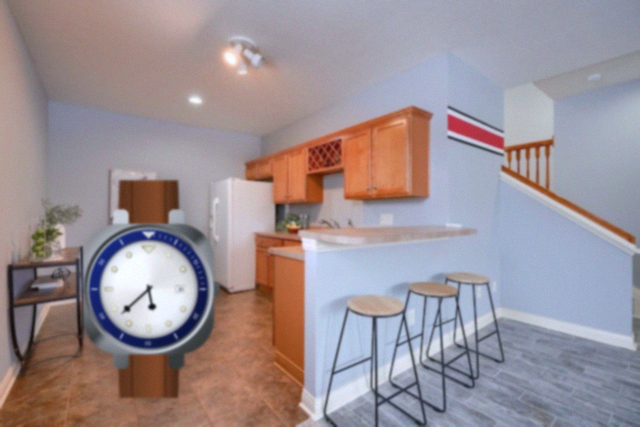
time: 5:38
